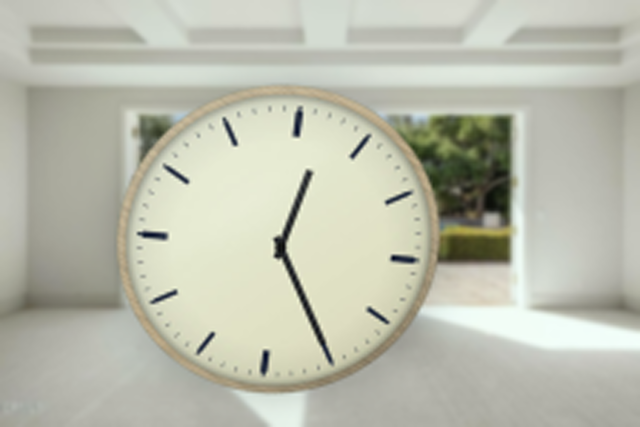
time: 12:25
